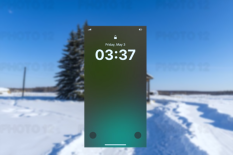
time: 3:37
